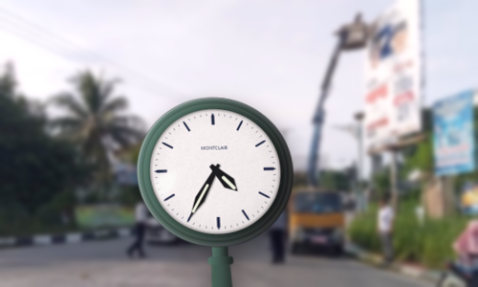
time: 4:35
